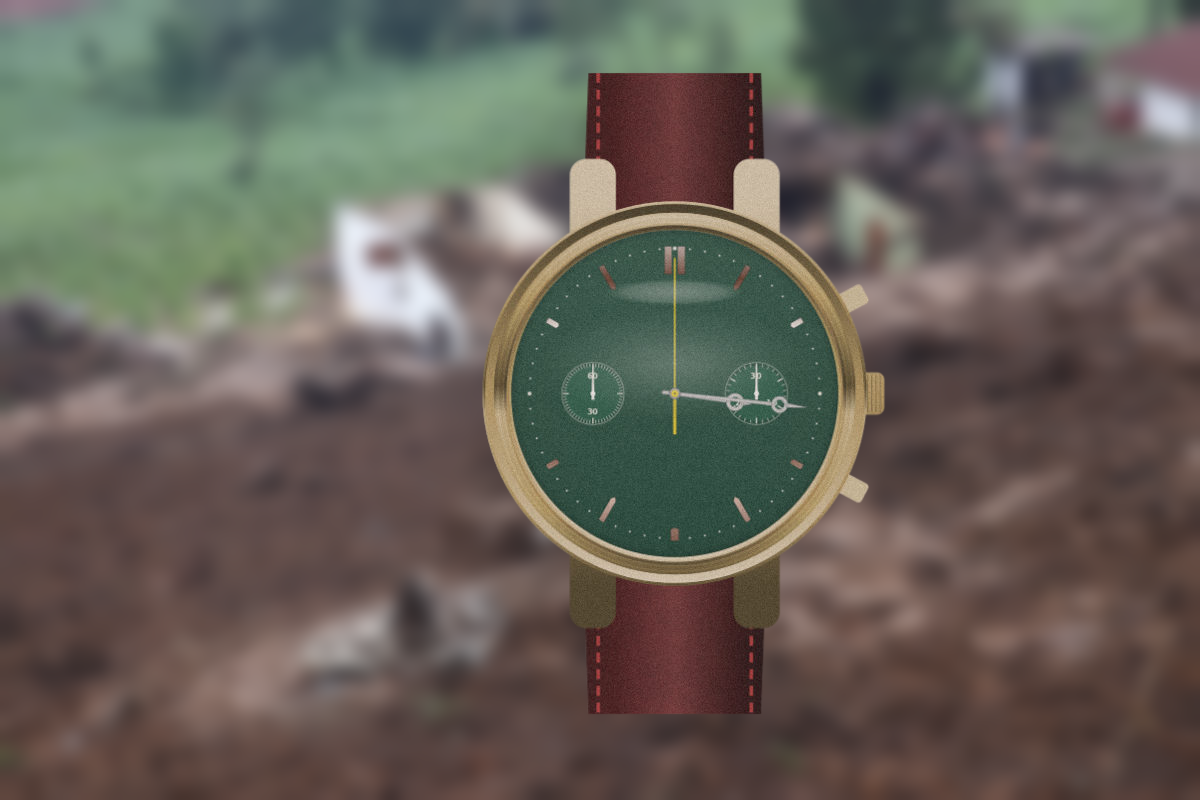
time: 3:16
